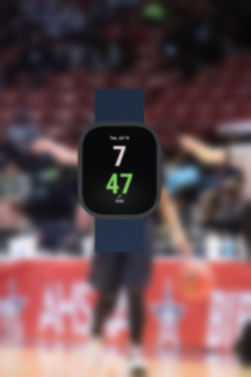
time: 7:47
